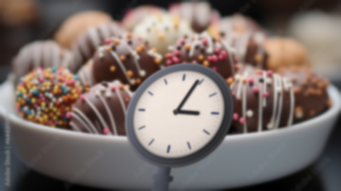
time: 3:04
